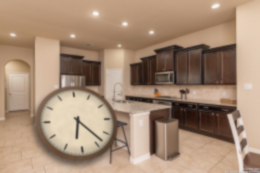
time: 6:23
